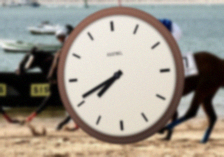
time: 7:41
